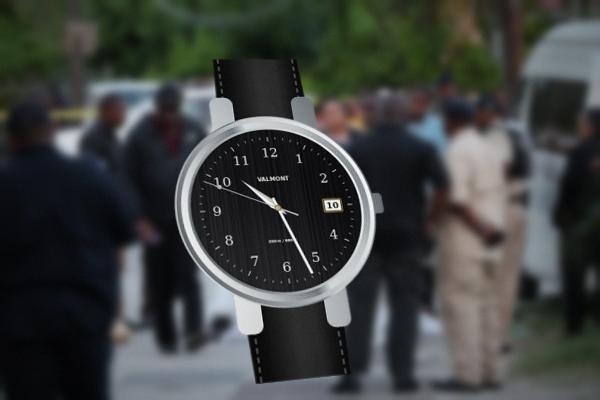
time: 10:26:49
